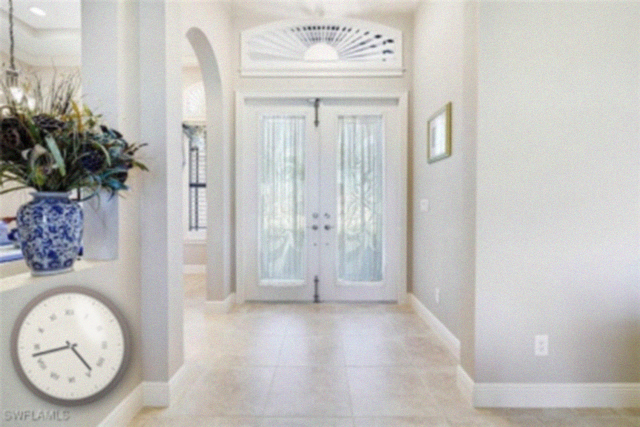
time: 4:43
